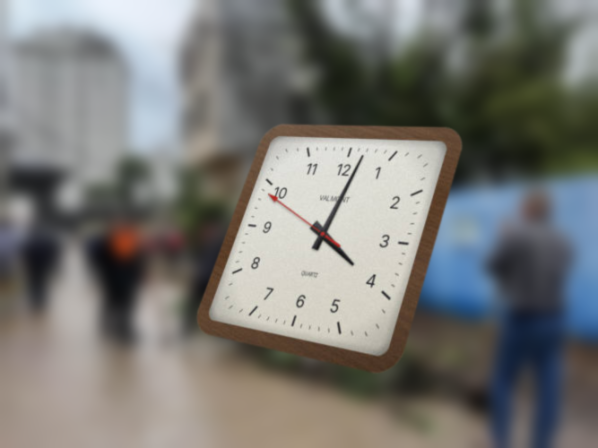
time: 4:01:49
